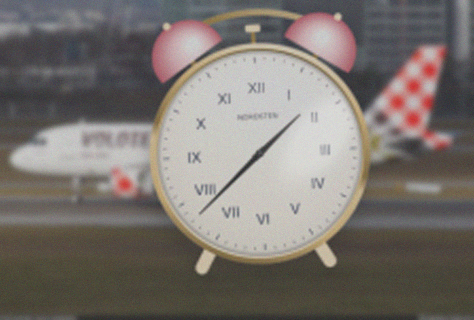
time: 1:38
